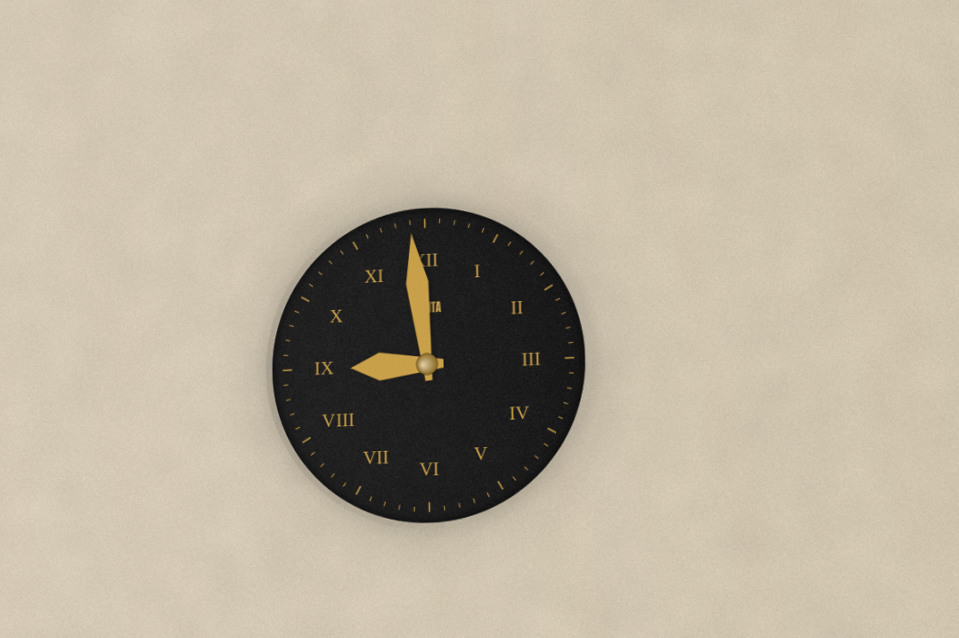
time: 8:59
